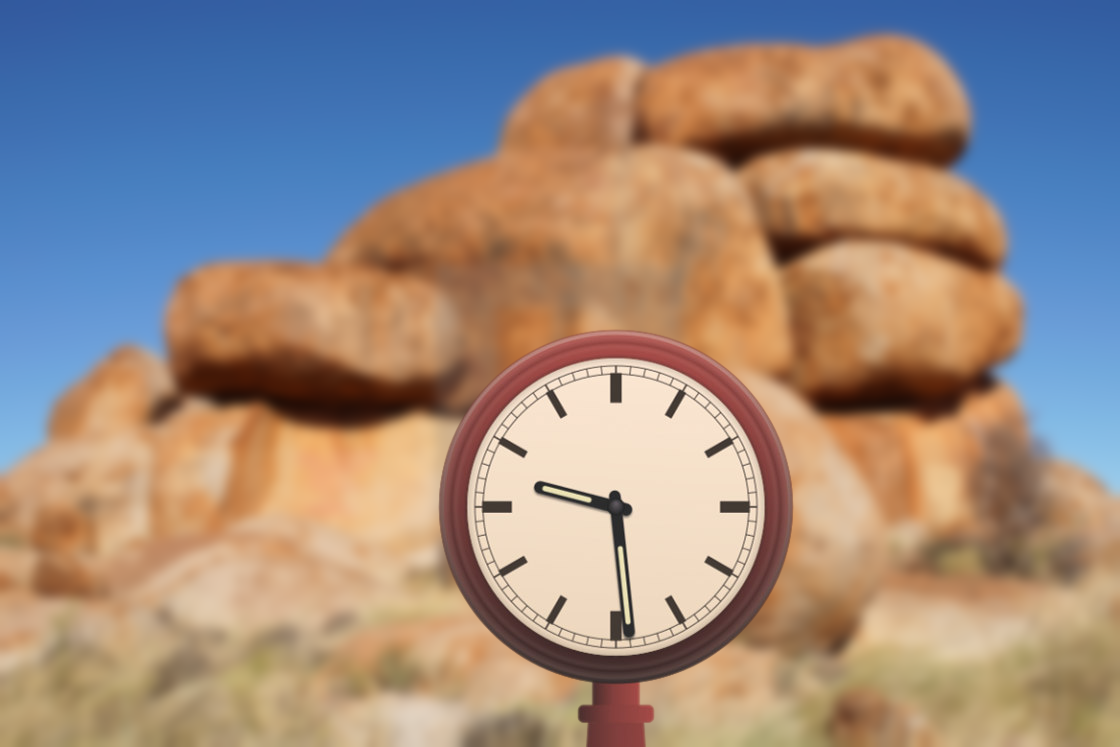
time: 9:29
